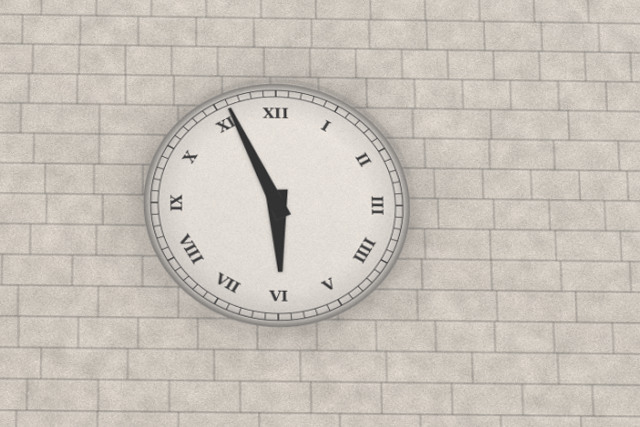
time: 5:56
